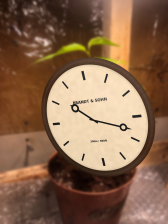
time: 10:18
